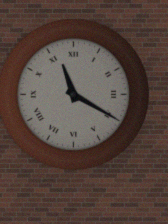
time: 11:20
